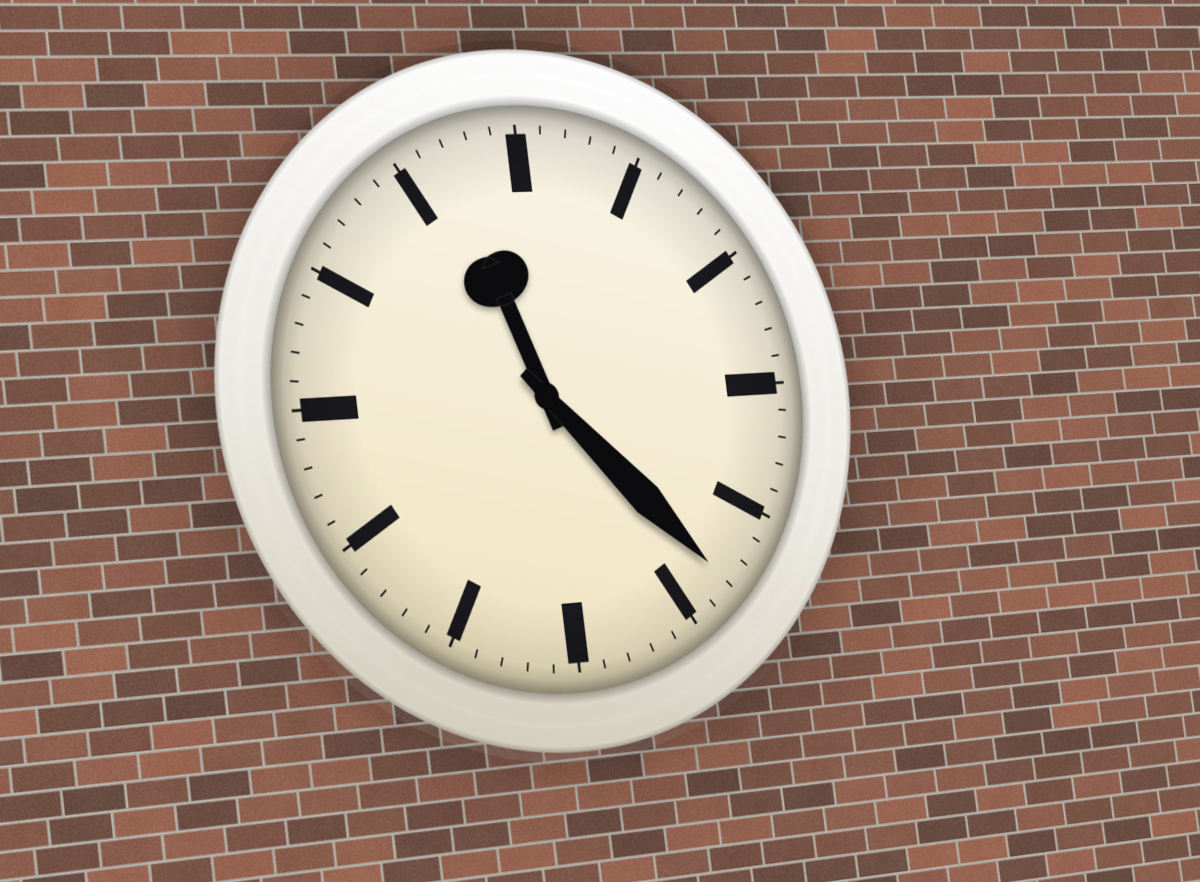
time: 11:23
